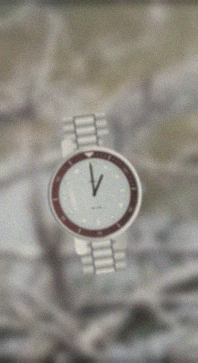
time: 1:00
